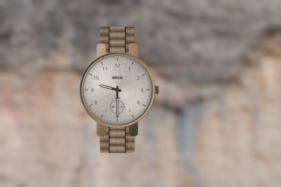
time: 9:30
